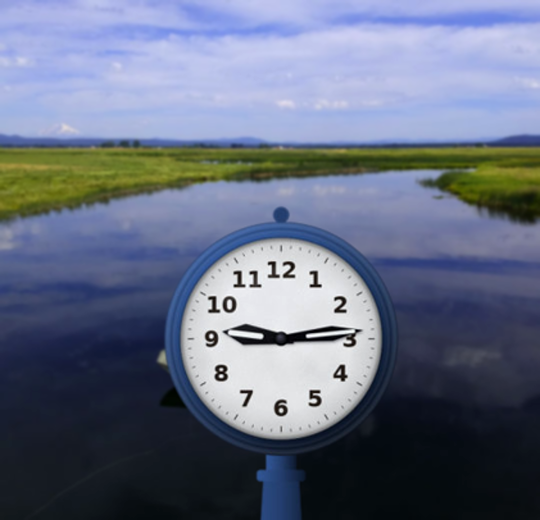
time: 9:14
